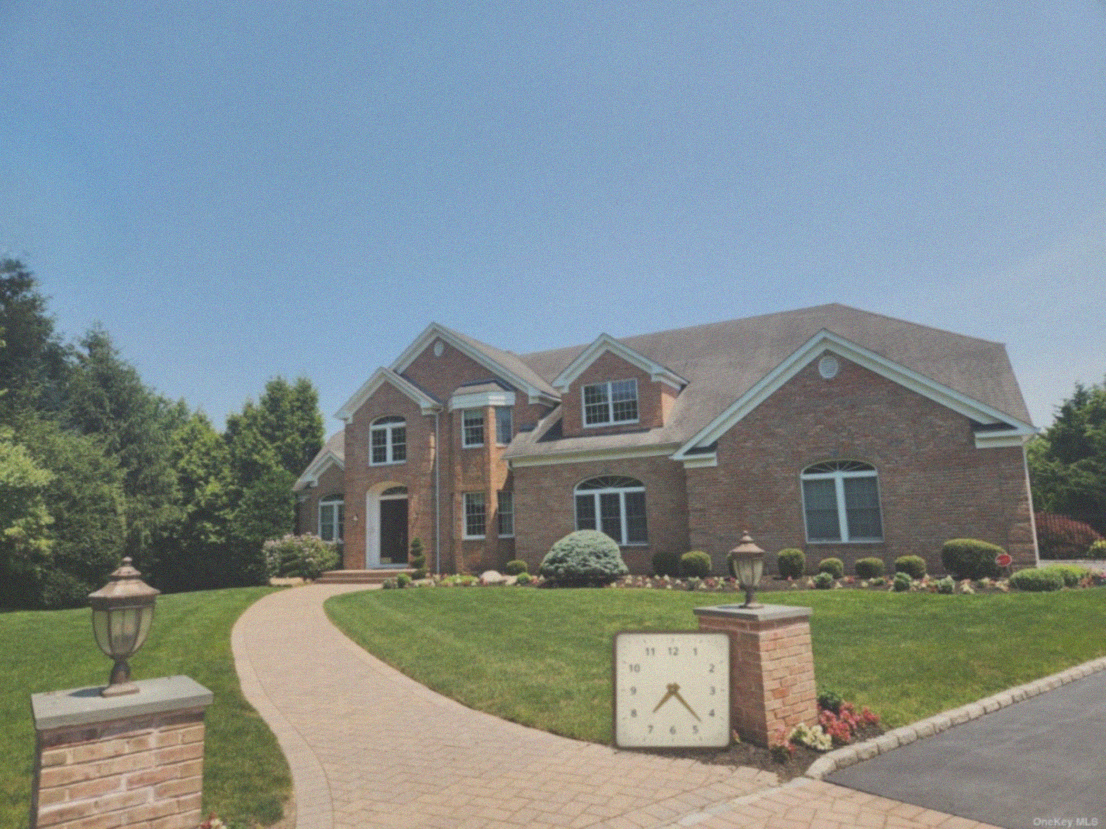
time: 7:23
